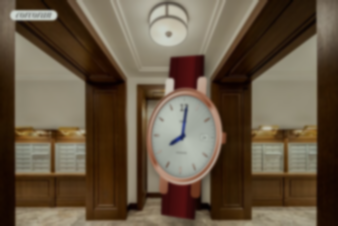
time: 8:01
